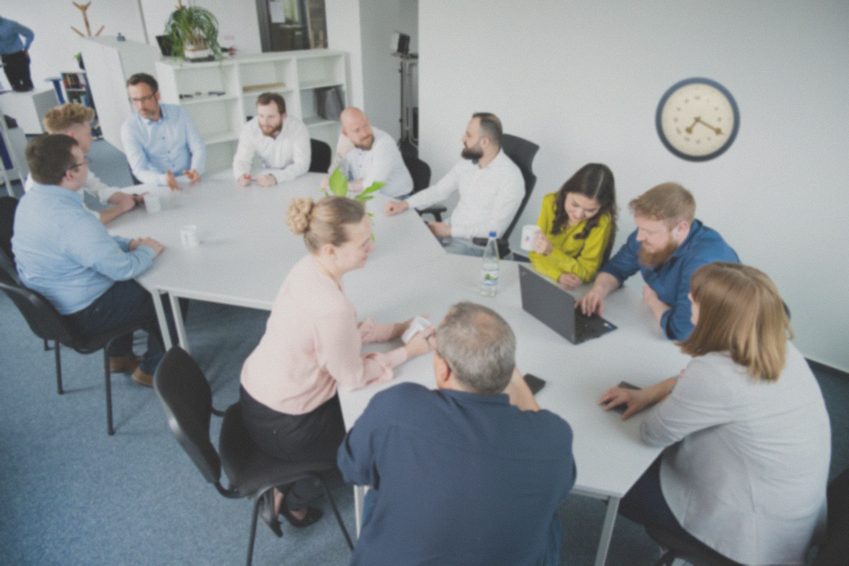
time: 7:20
